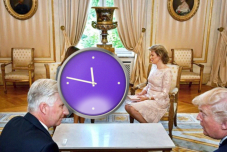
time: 11:47
